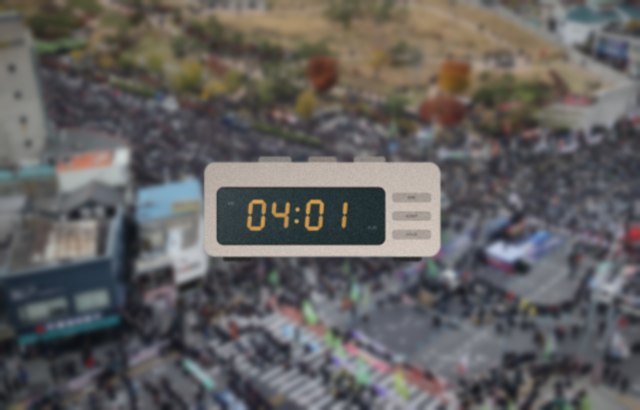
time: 4:01
